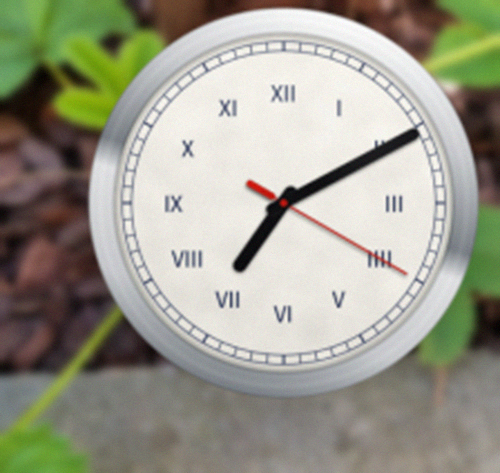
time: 7:10:20
